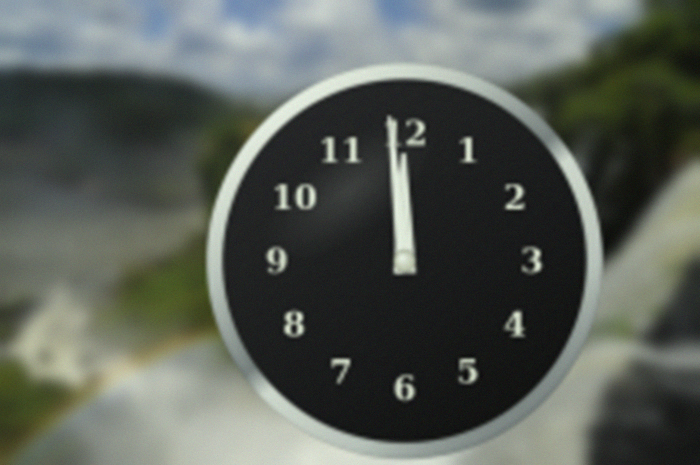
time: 11:59
